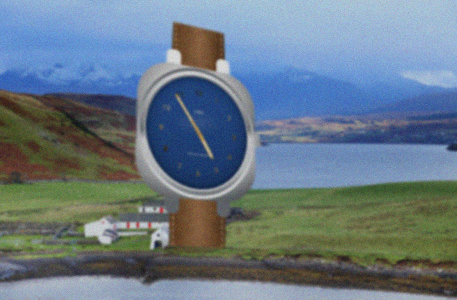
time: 4:54
